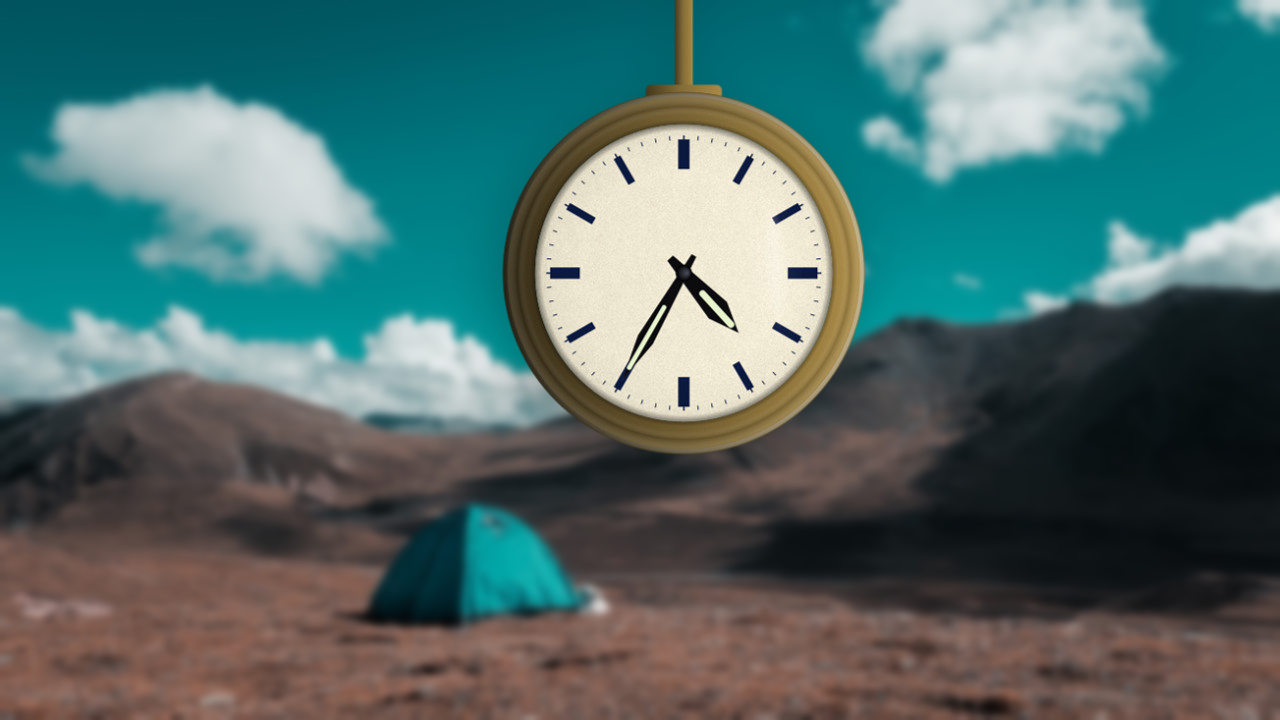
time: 4:35
